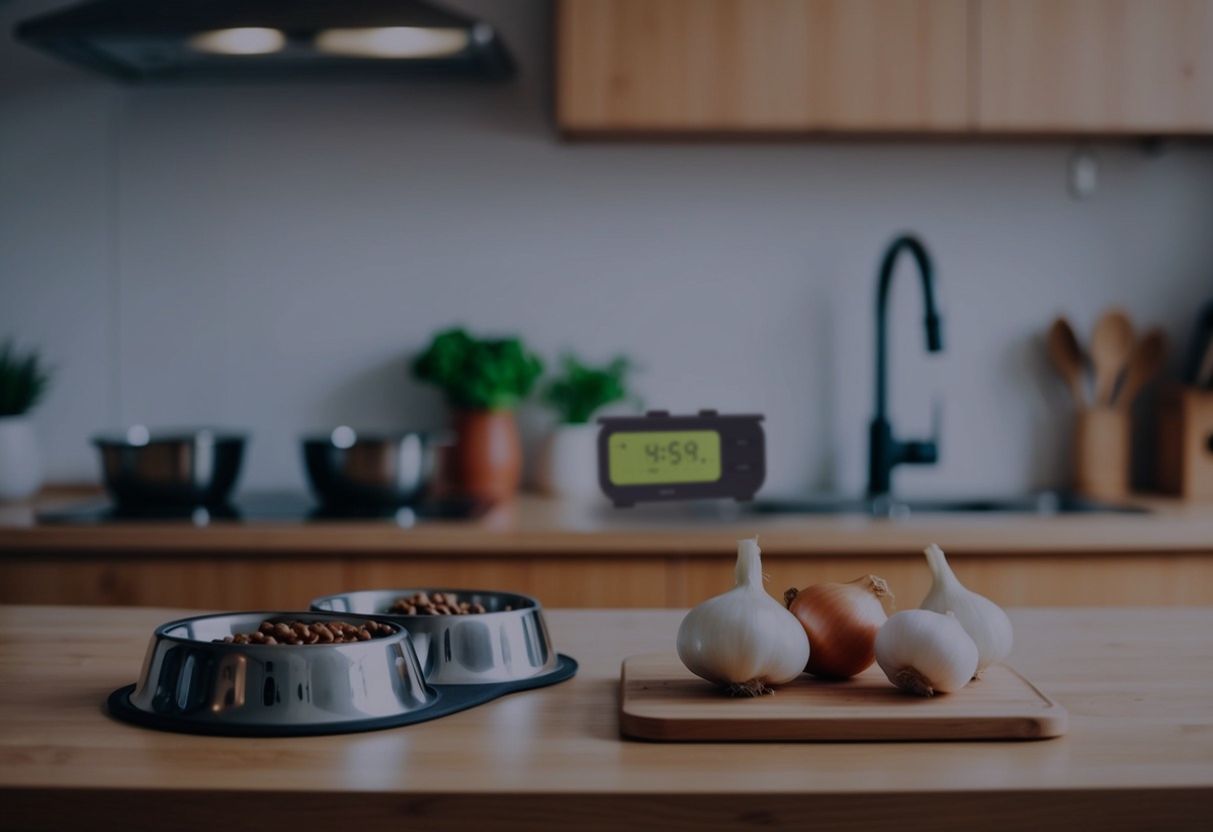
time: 4:59
